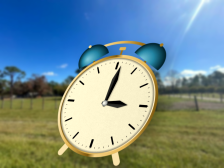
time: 3:01
